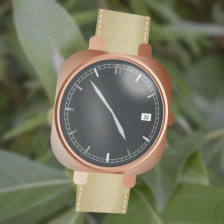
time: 4:53
